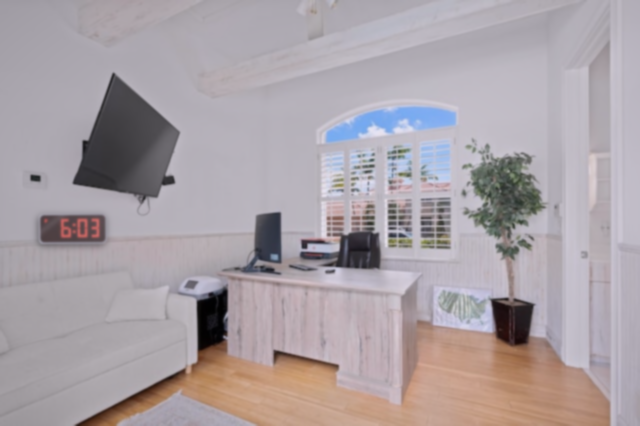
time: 6:03
